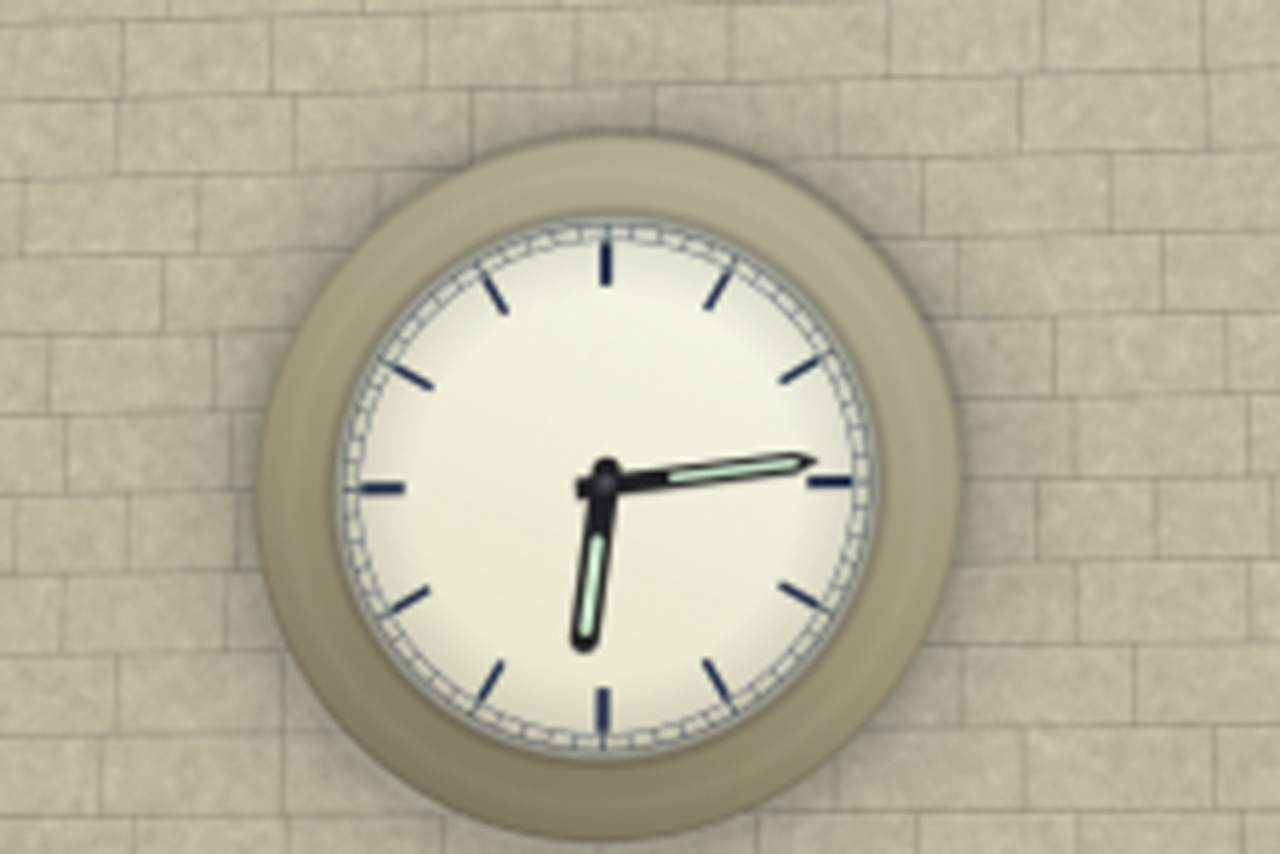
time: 6:14
